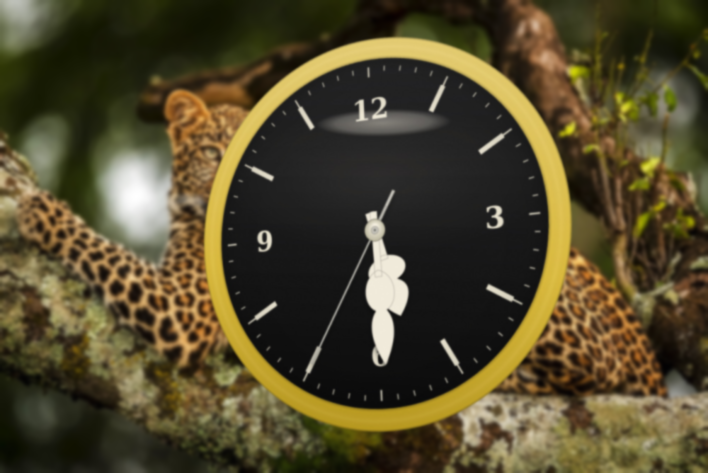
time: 5:29:35
